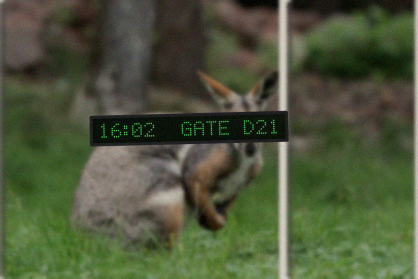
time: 16:02
